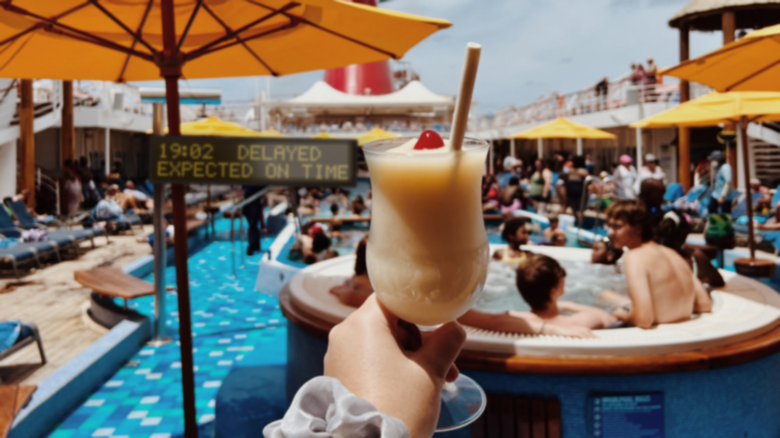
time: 19:02
